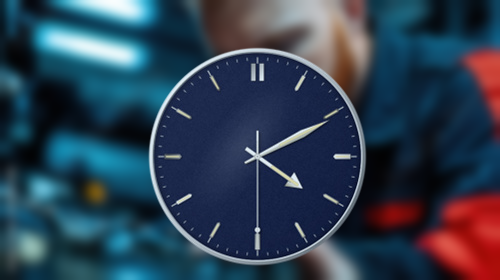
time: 4:10:30
